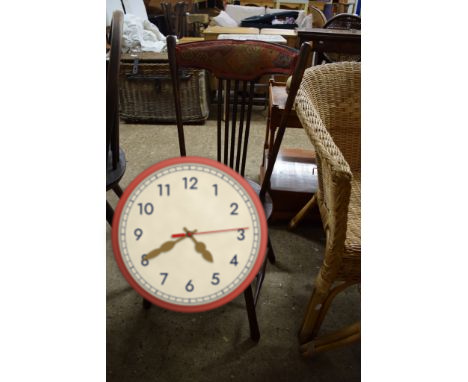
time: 4:40:14
